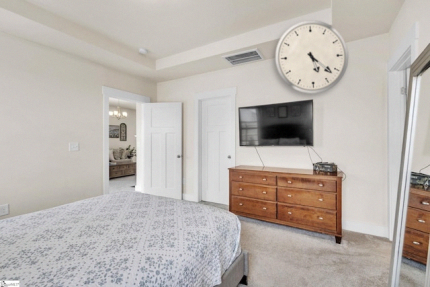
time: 5:22
